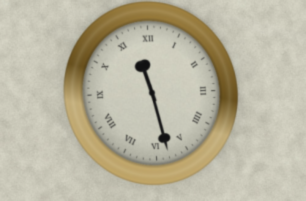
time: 11:28
